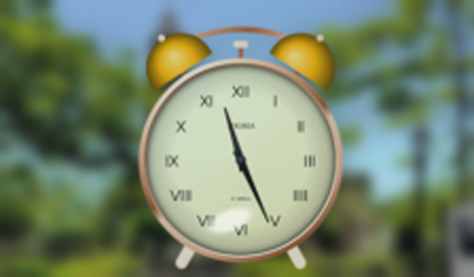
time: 11:26
